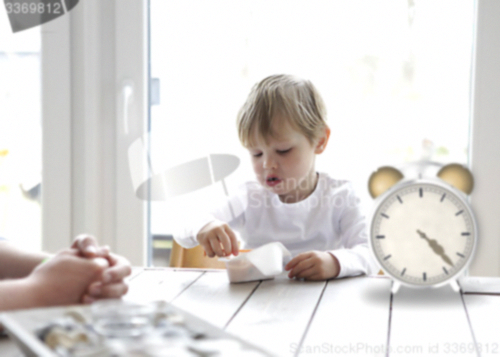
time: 4:23
